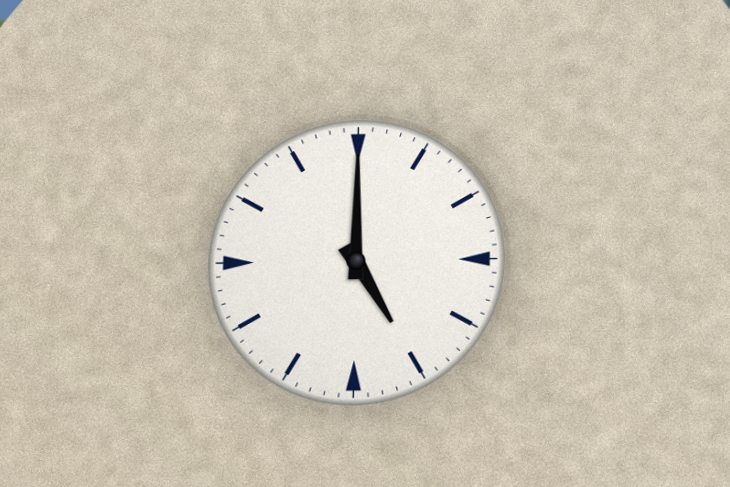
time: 5:00
